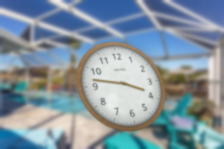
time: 3:47
